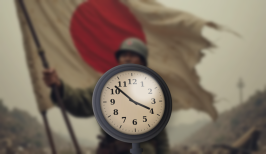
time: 3:52
